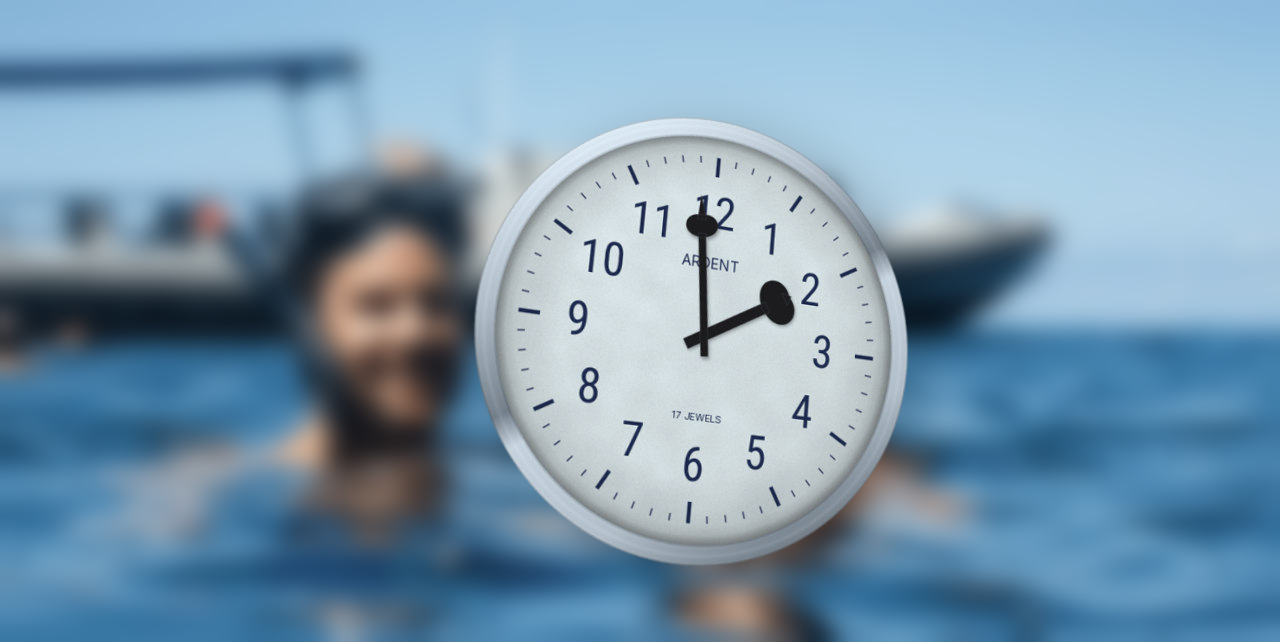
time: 1:59
